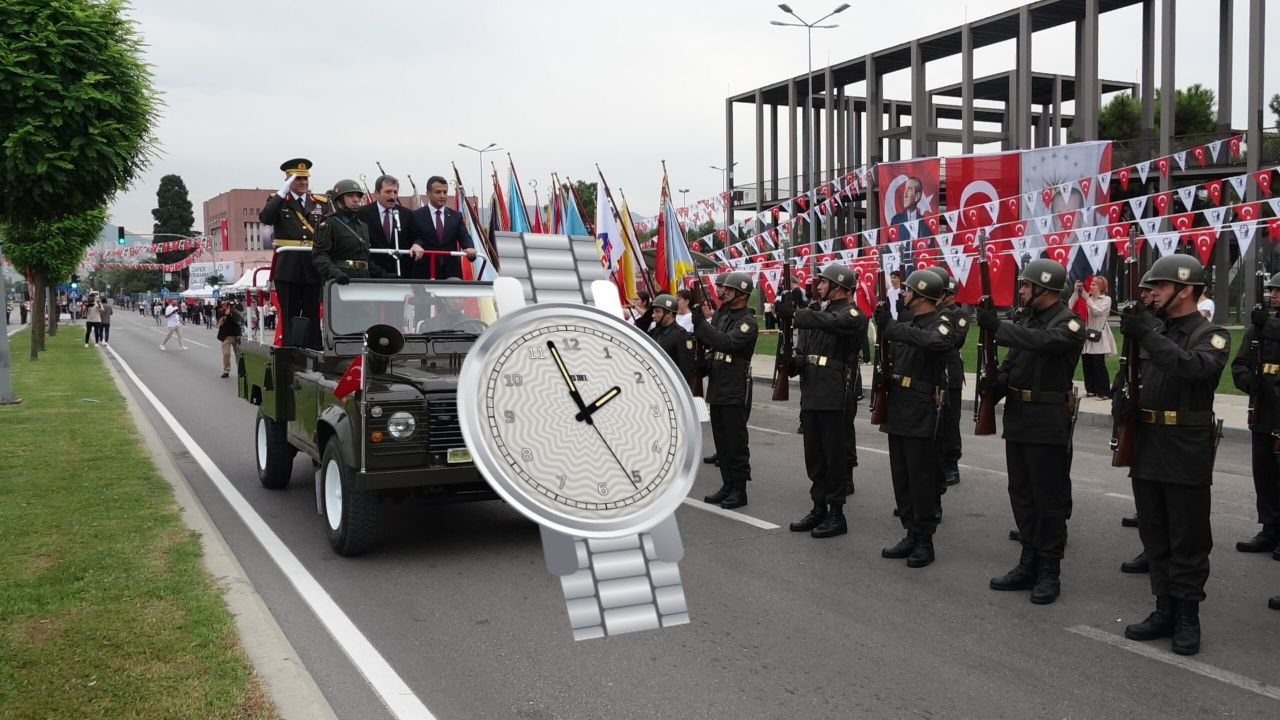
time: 1:57:26
